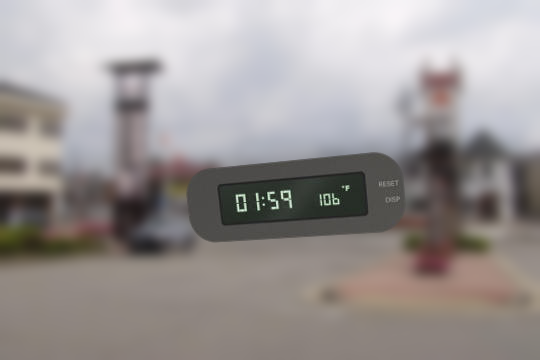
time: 1:59
